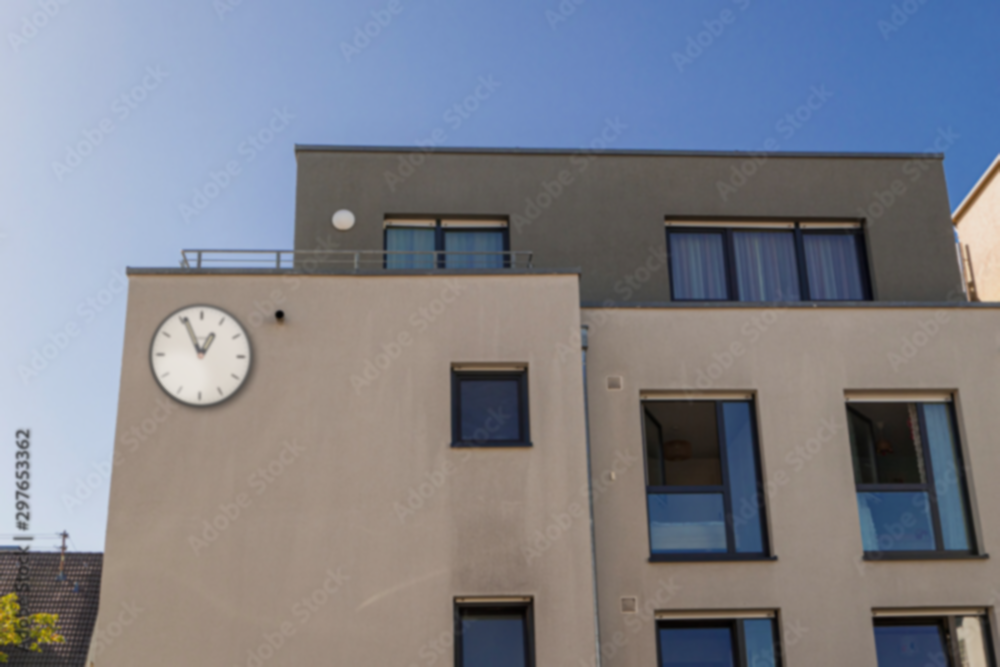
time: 12:56
